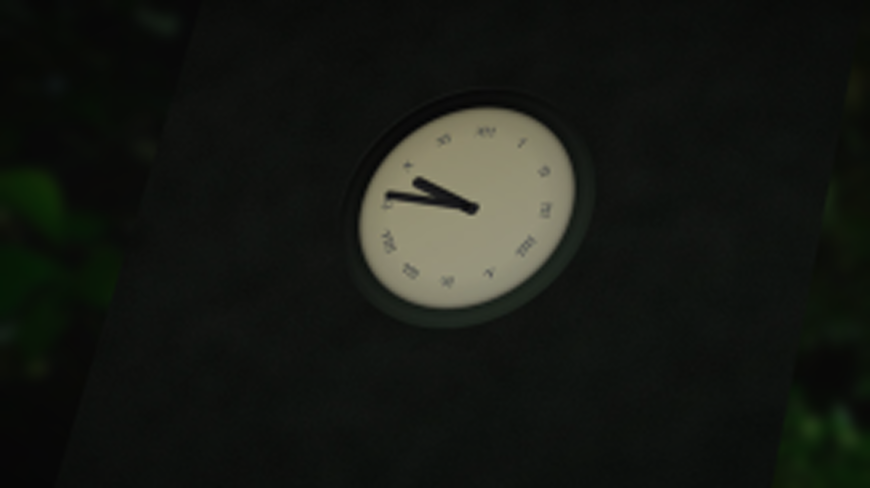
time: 9:46
